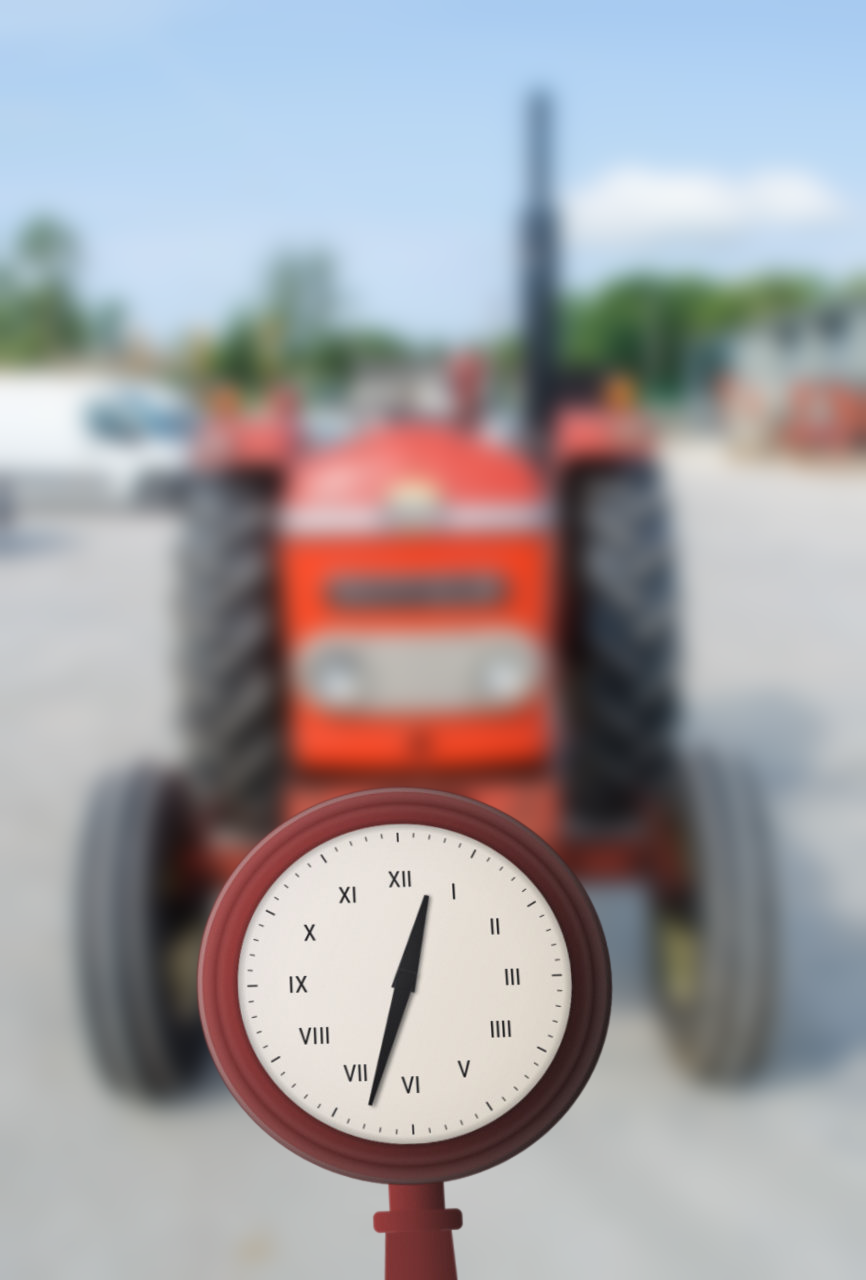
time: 12:33
